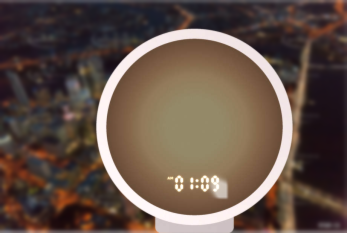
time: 1:09
